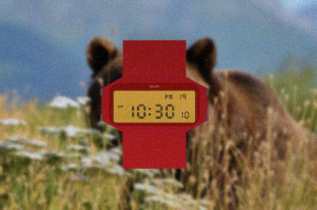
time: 10:30:10
